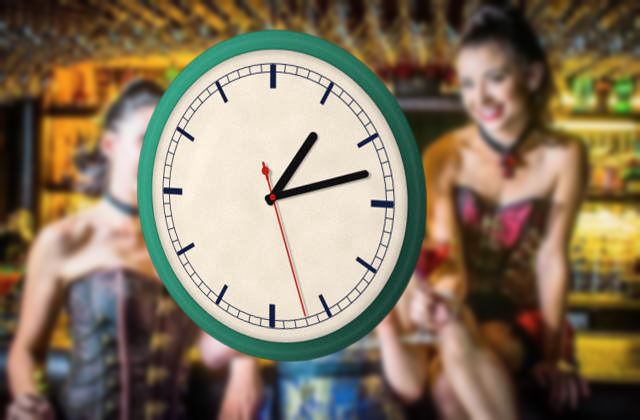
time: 1:12:27
